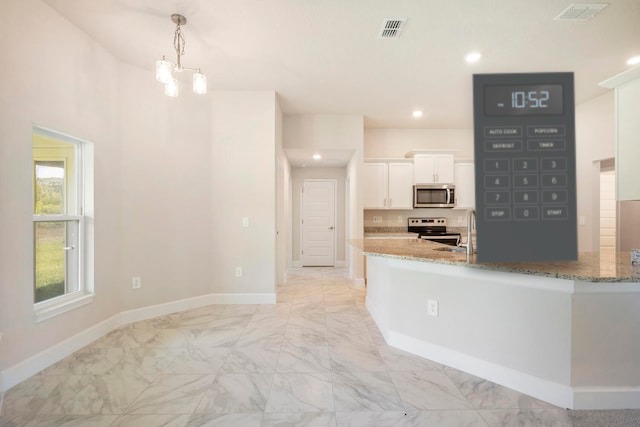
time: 10:52
